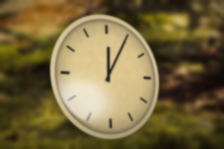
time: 12:05
